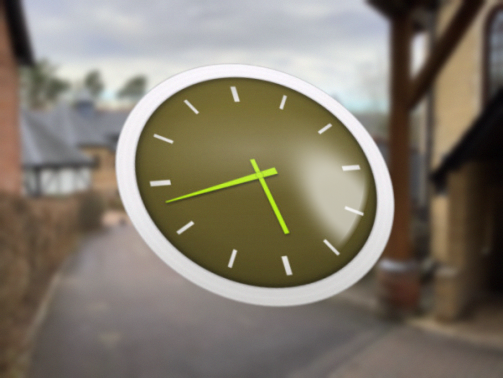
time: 5:43
